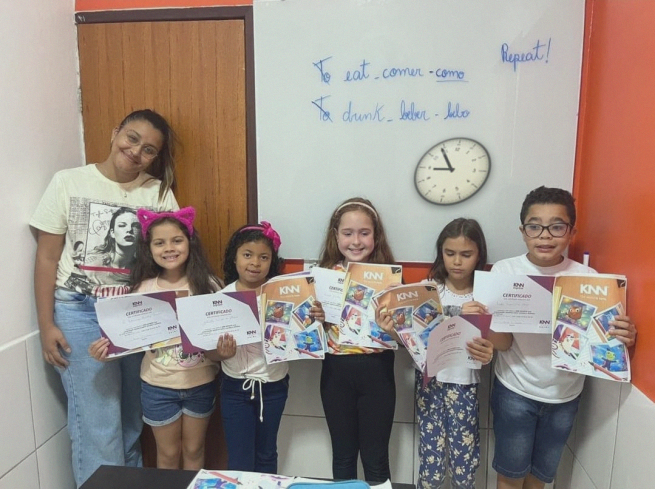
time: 8:54
